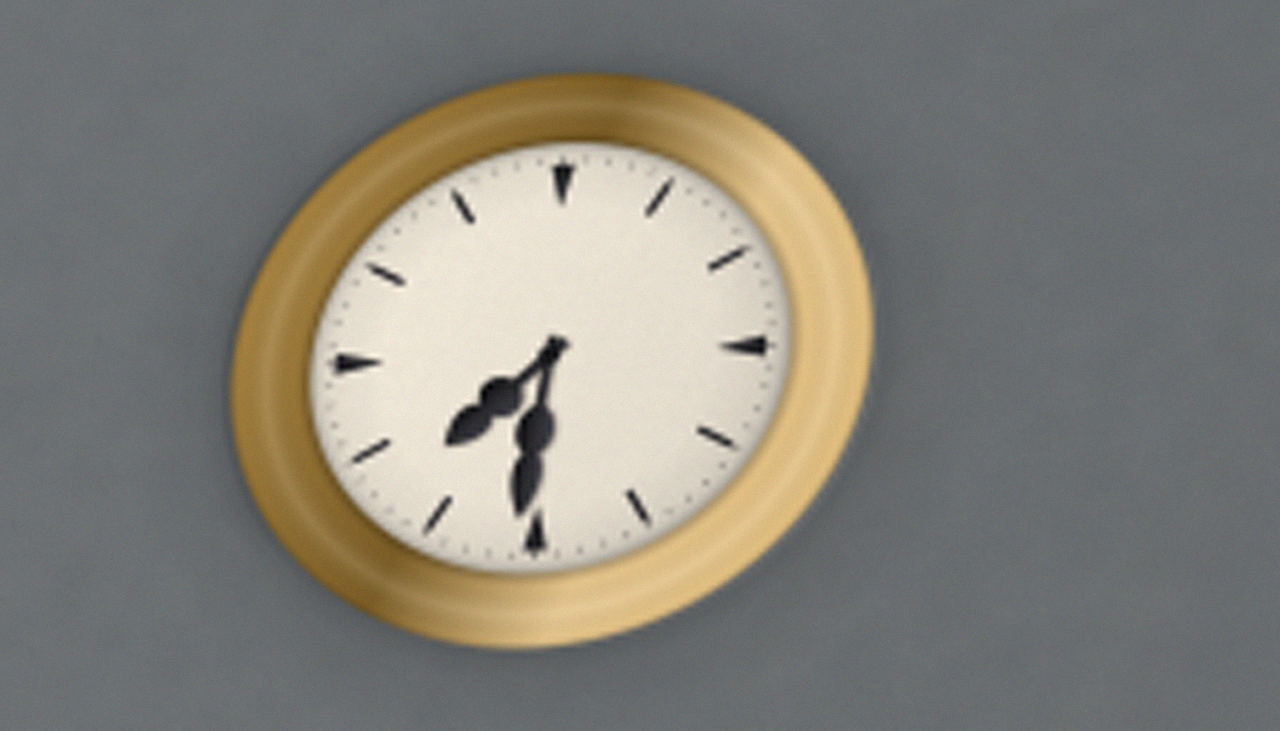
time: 7:31
